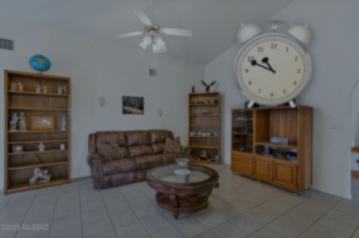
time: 10:49
